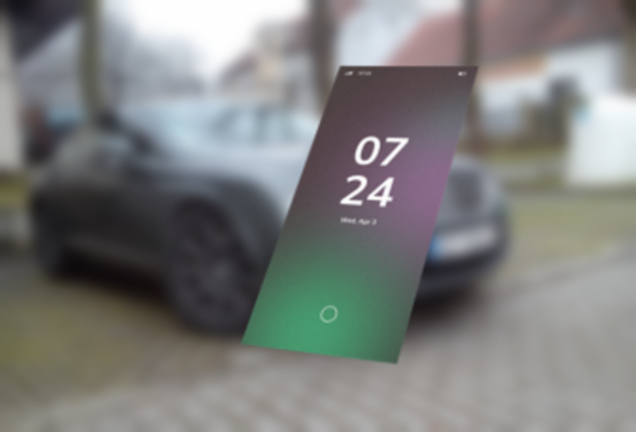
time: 7:24
